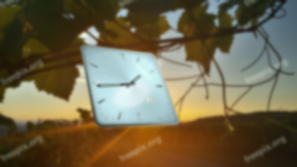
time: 1:44
